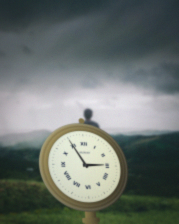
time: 2:55
